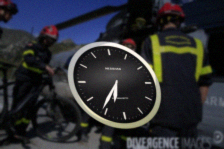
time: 6:36
